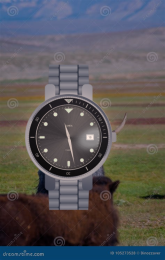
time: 11:28
